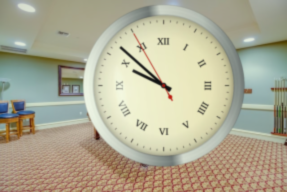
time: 9:51:55
